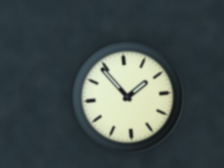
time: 1:54
